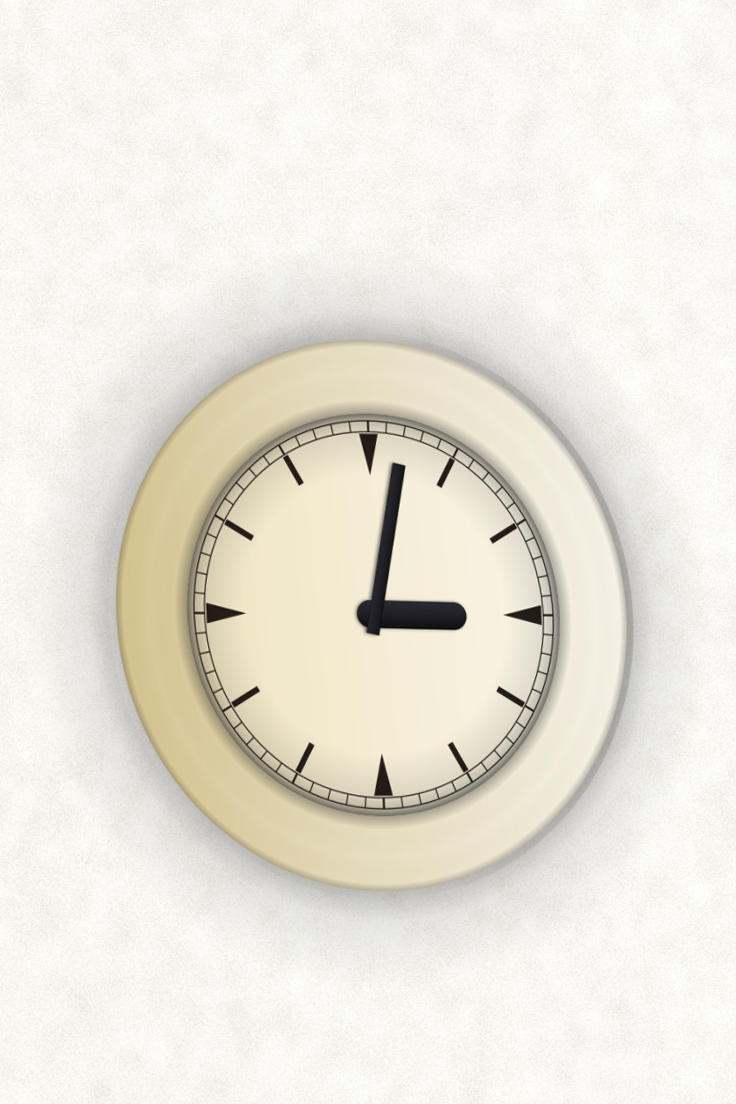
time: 3:02
